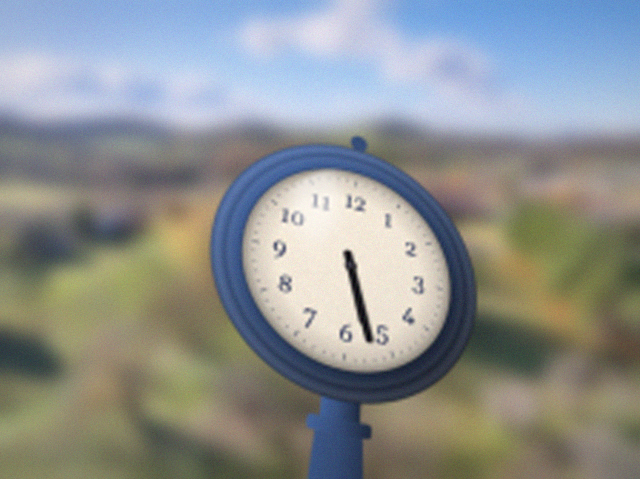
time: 5:27
